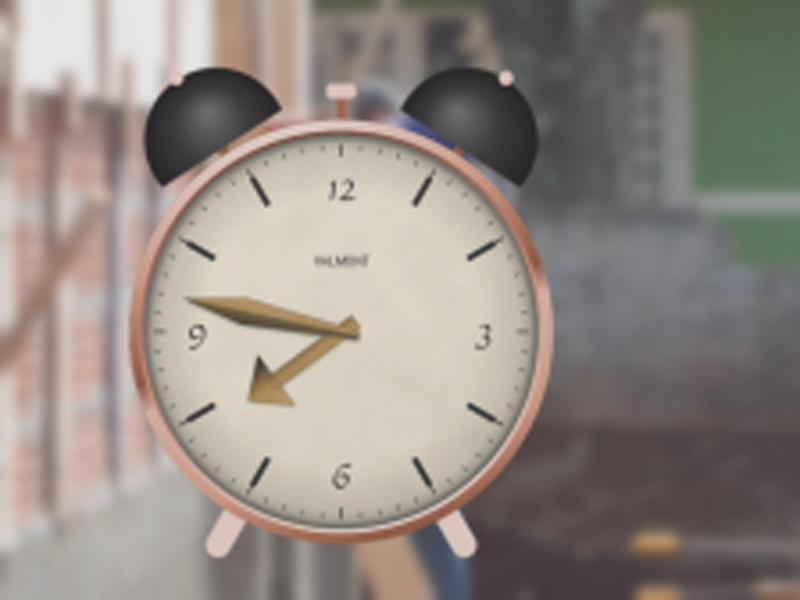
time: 7:47
